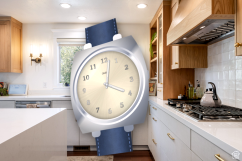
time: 4:02
